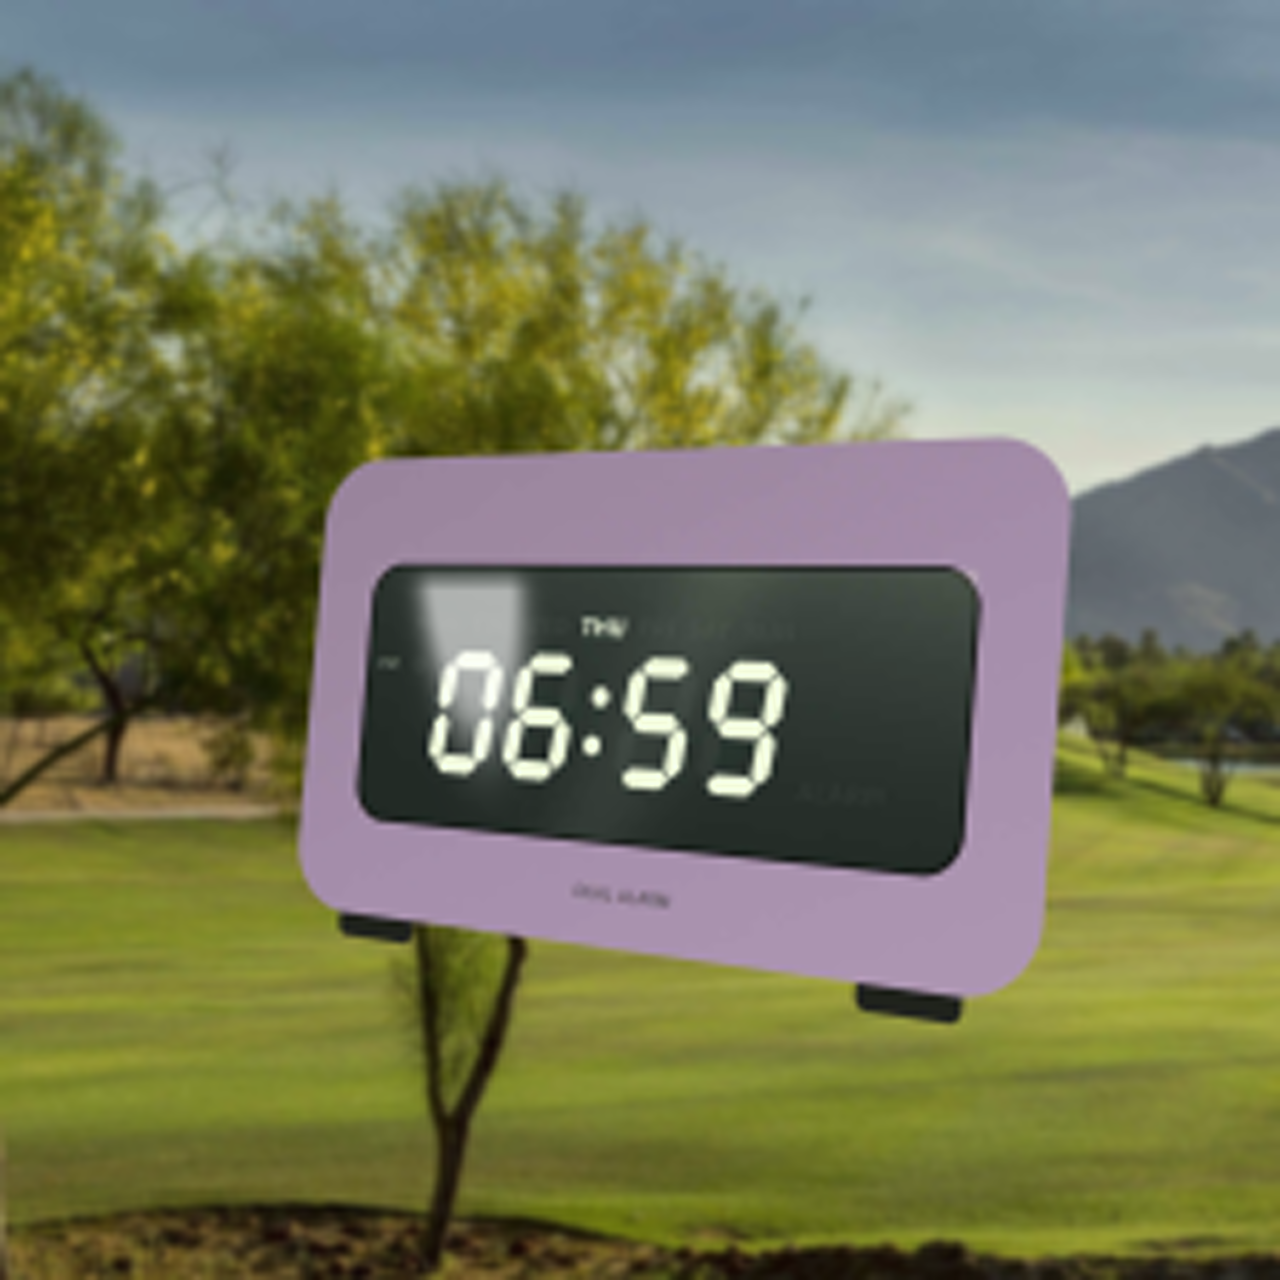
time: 6:59
